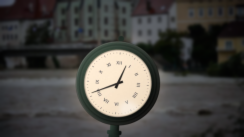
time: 12:41
